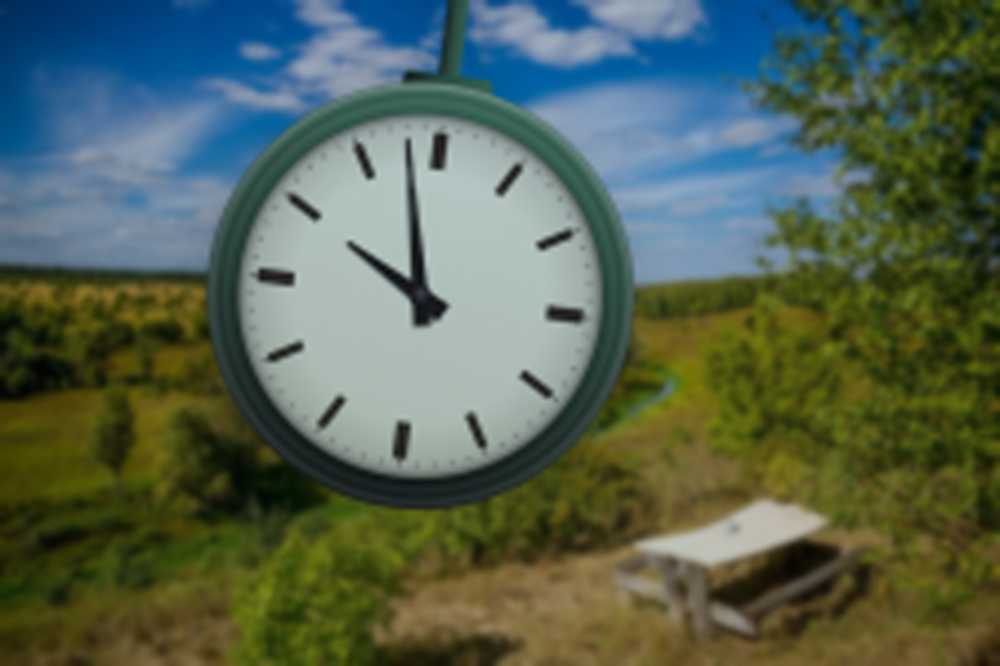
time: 9:58
